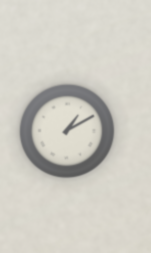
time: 1:10
